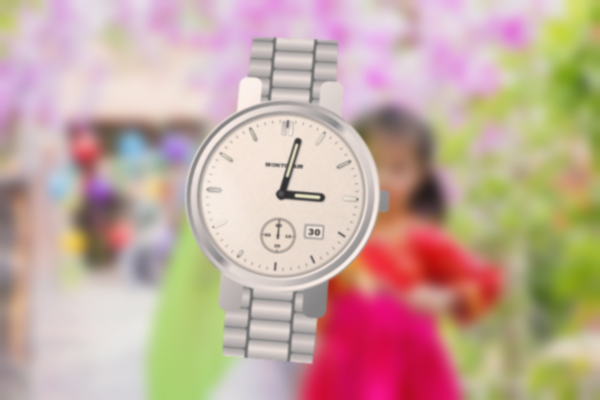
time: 3:02
